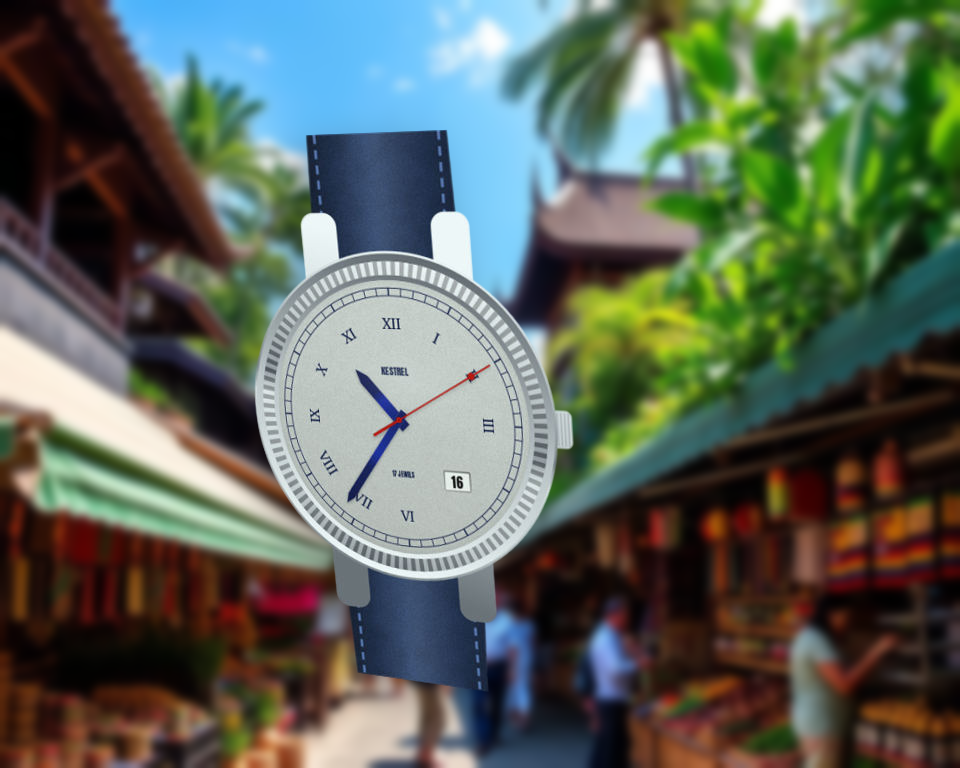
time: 10:36:10
